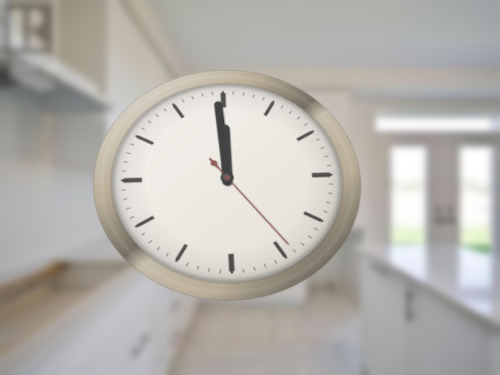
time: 11:59:24
